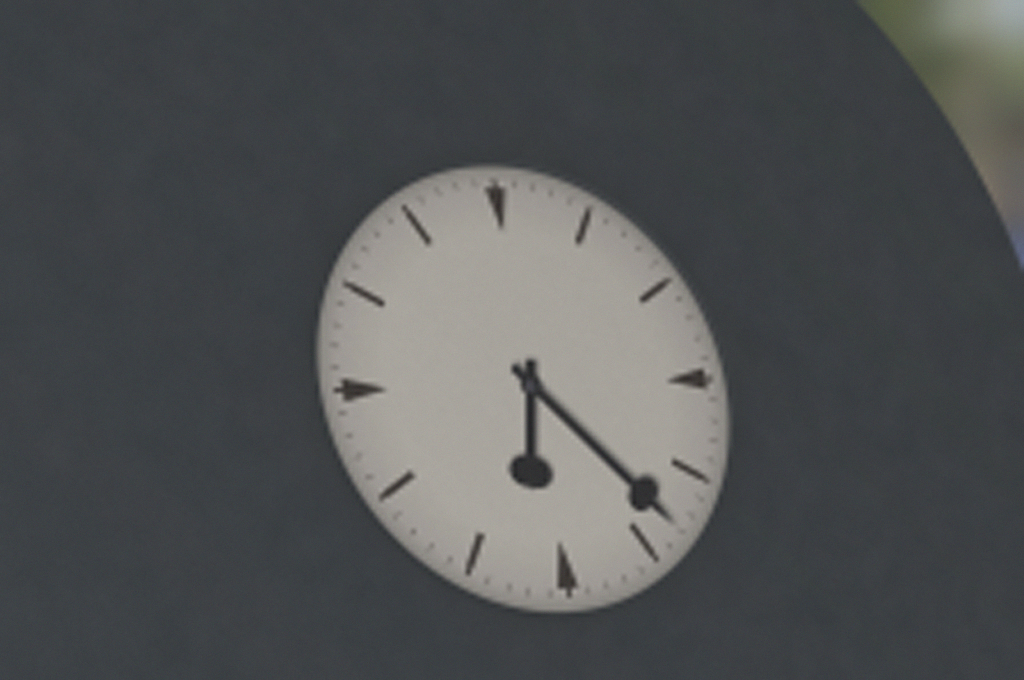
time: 6:23
